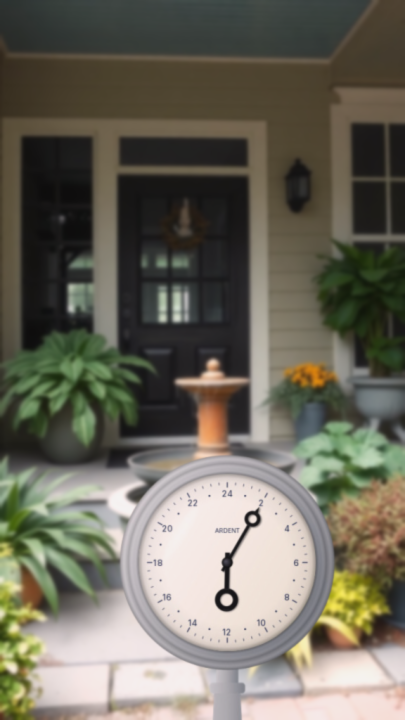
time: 12:05
